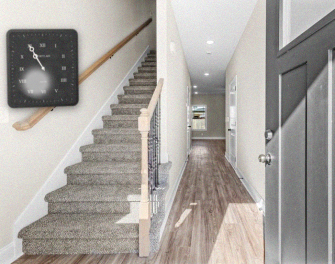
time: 10:55
